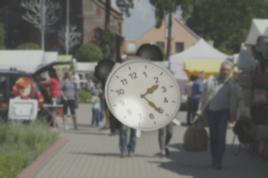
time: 2:26
